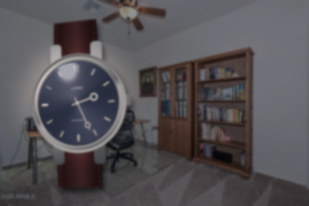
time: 2:26
